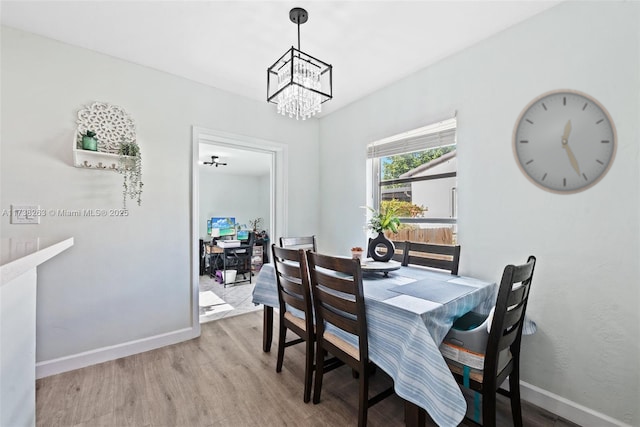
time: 12:26
